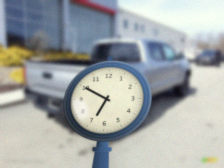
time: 6:50
